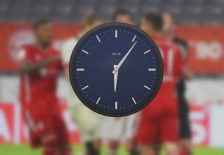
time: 6:06
